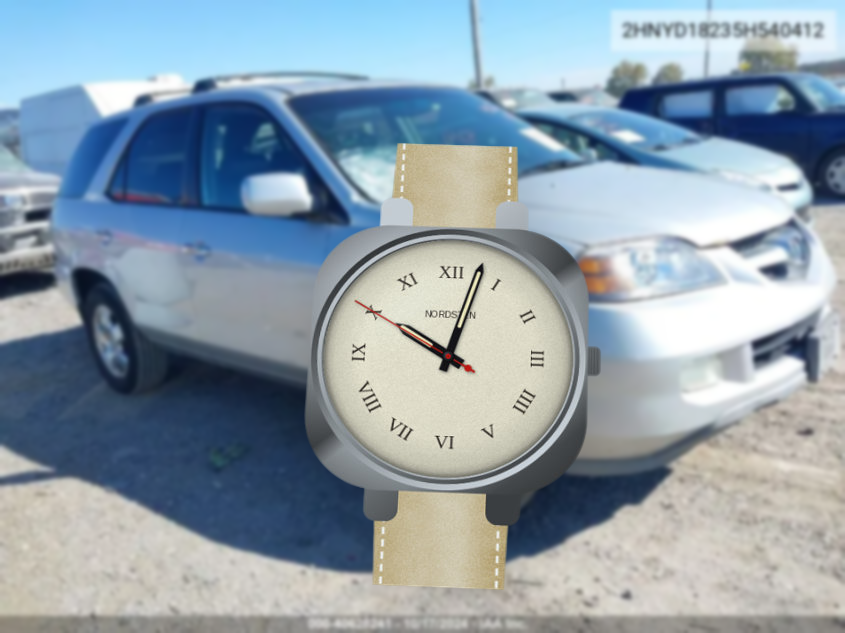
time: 10:02:50
